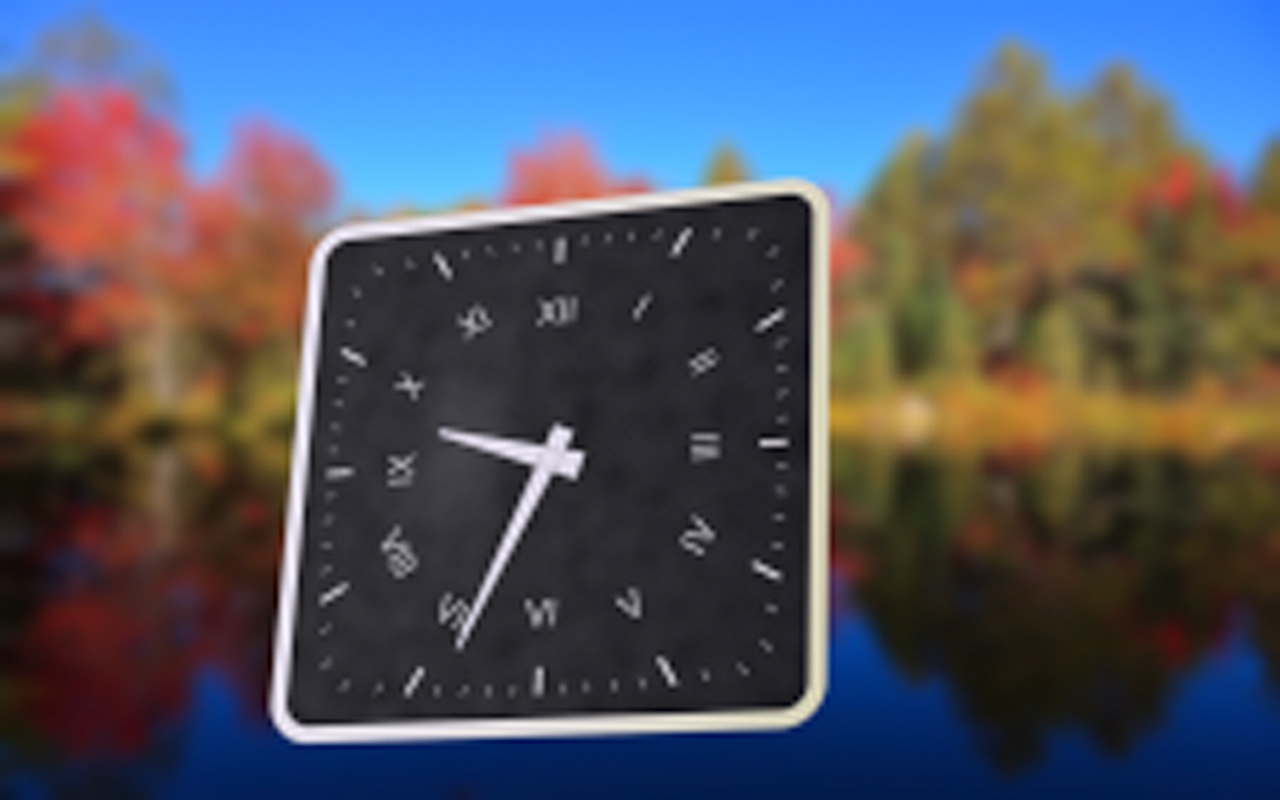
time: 9:34
